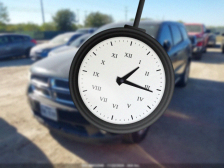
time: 1:16
